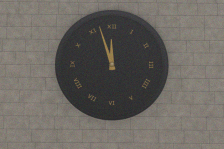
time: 11:57
